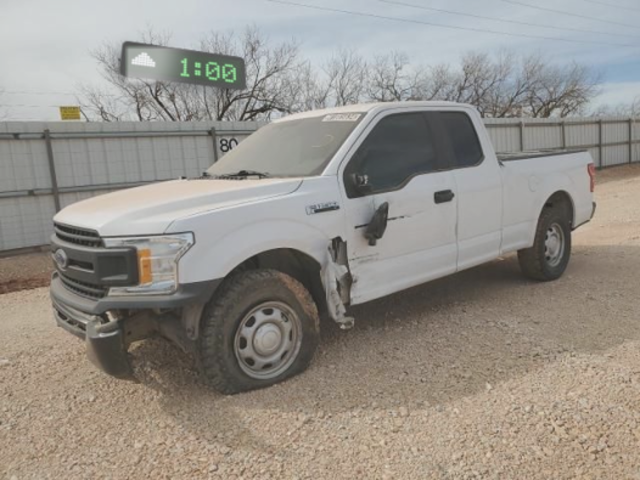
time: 1:00
